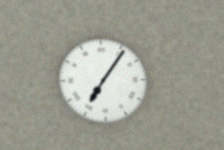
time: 7:06
